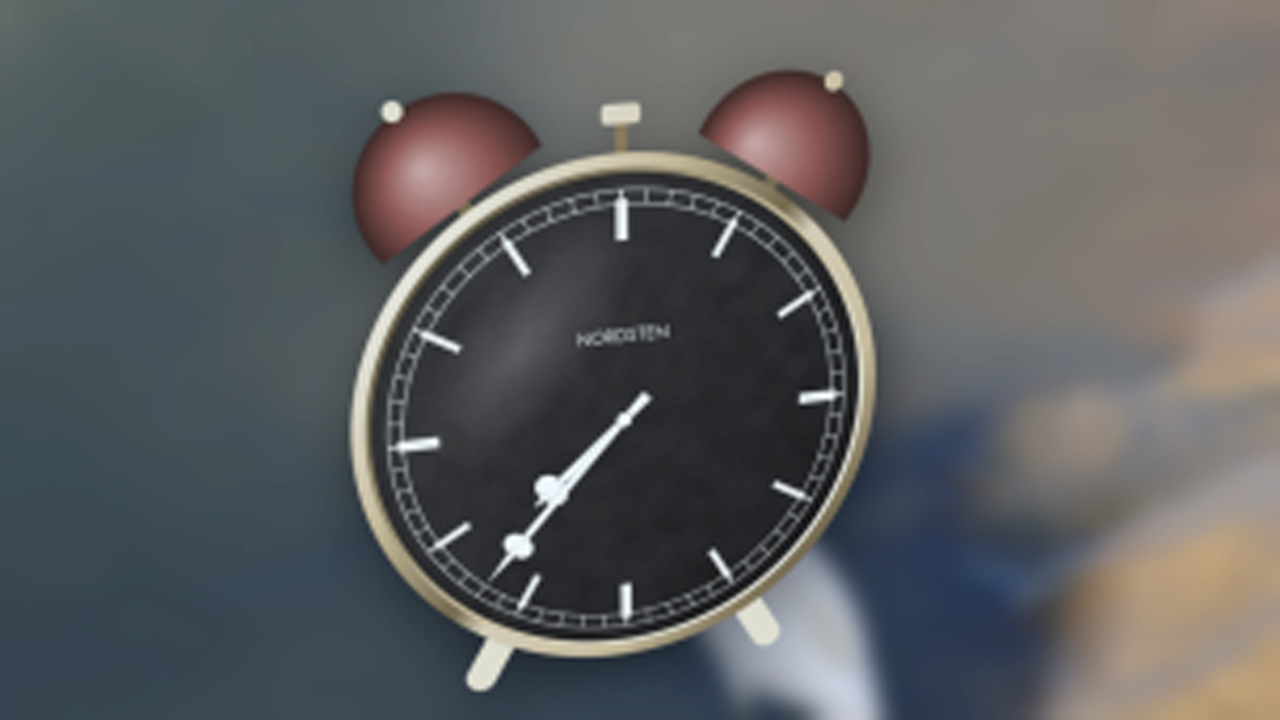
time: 7:37
